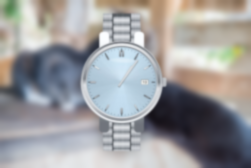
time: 1:06
